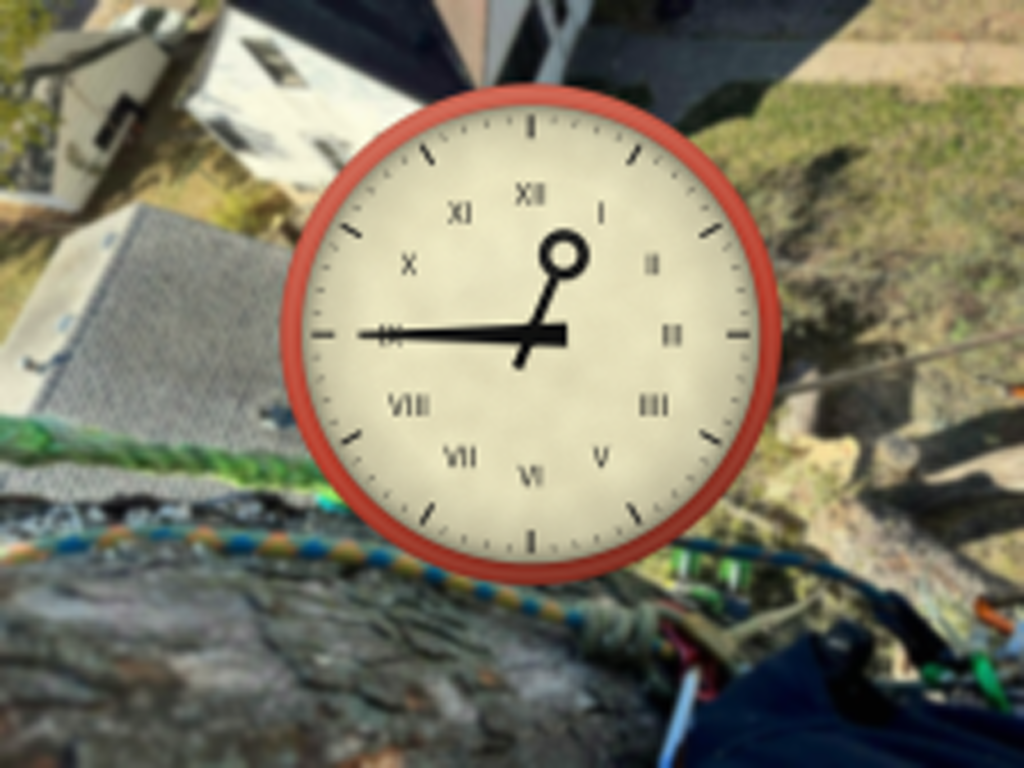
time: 12:45
